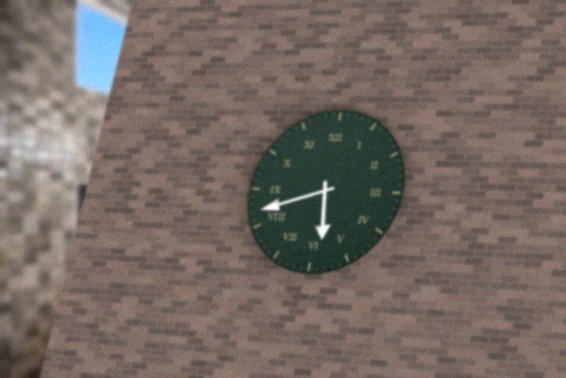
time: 5:42
